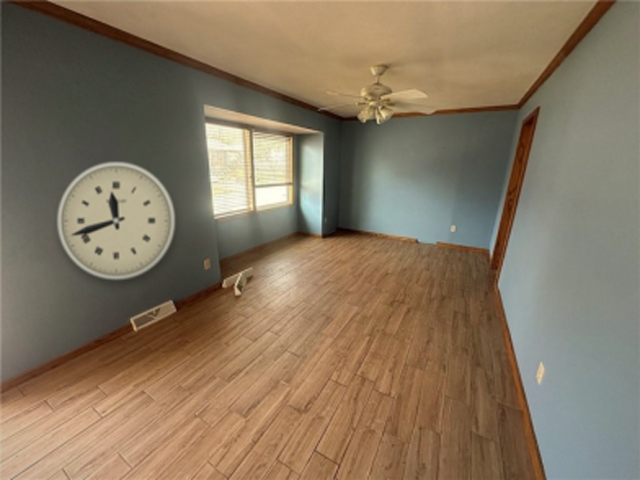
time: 11:42
